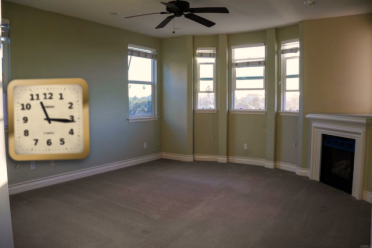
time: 11:16
